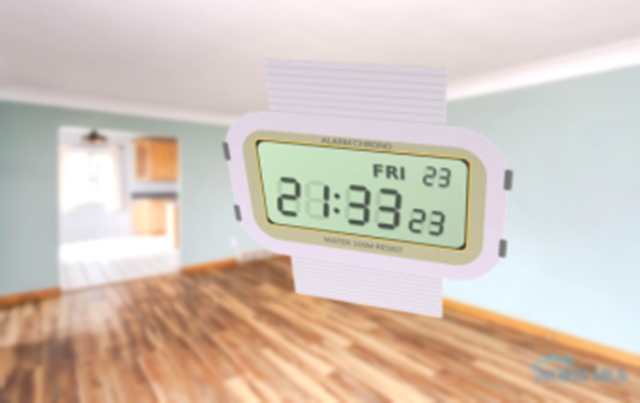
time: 21:33:23
